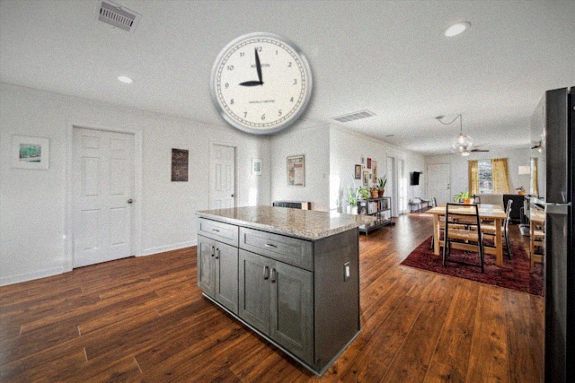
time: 8:59
